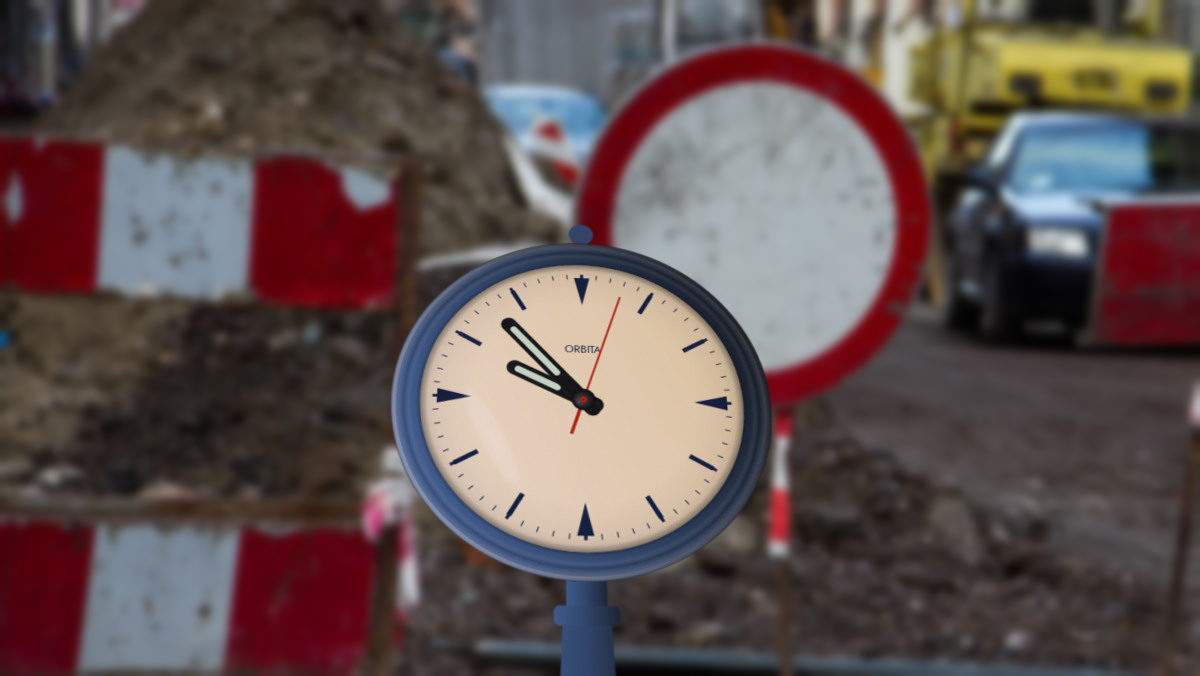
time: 9:53:03
